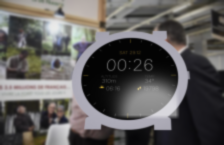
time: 0:26
